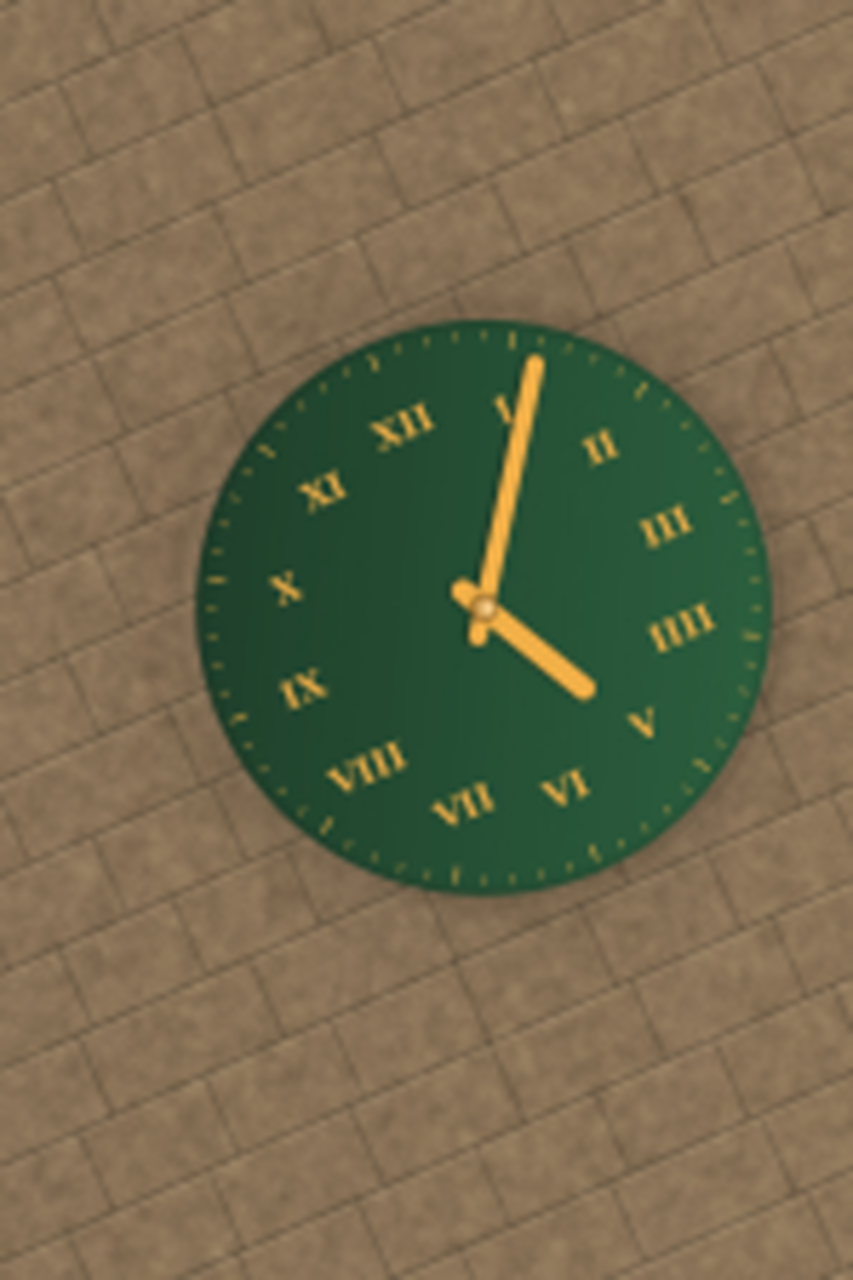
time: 5:06
